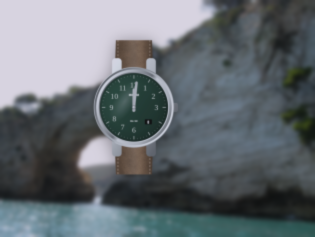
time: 12:01
